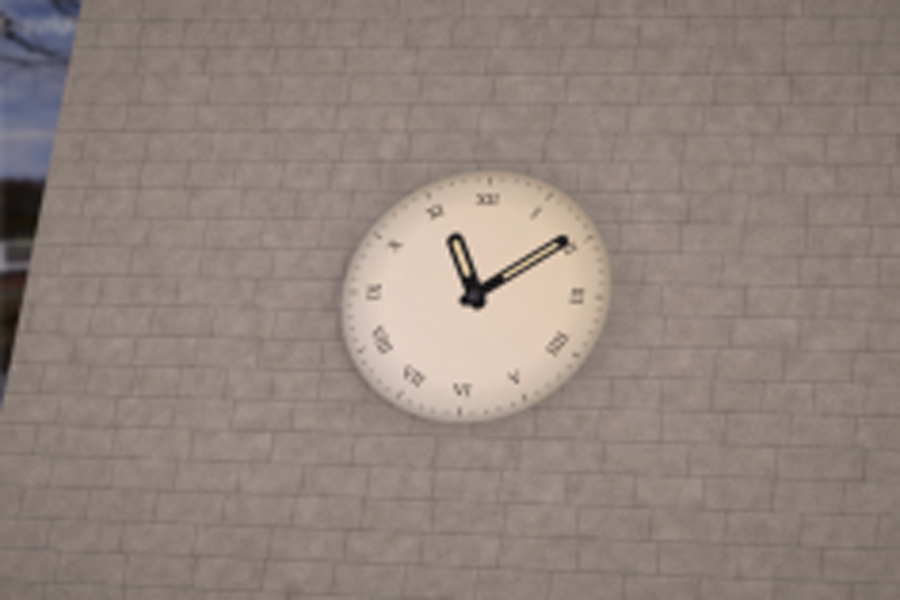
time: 11:09
